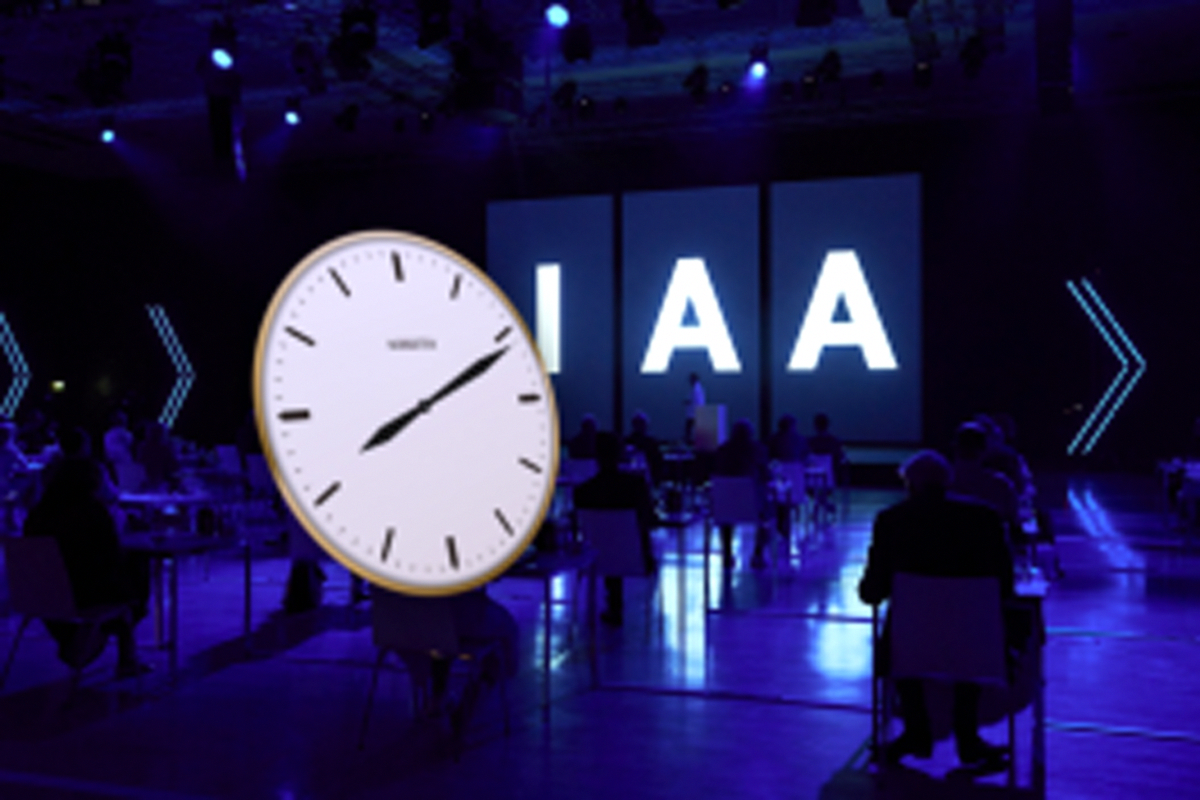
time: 8:11
